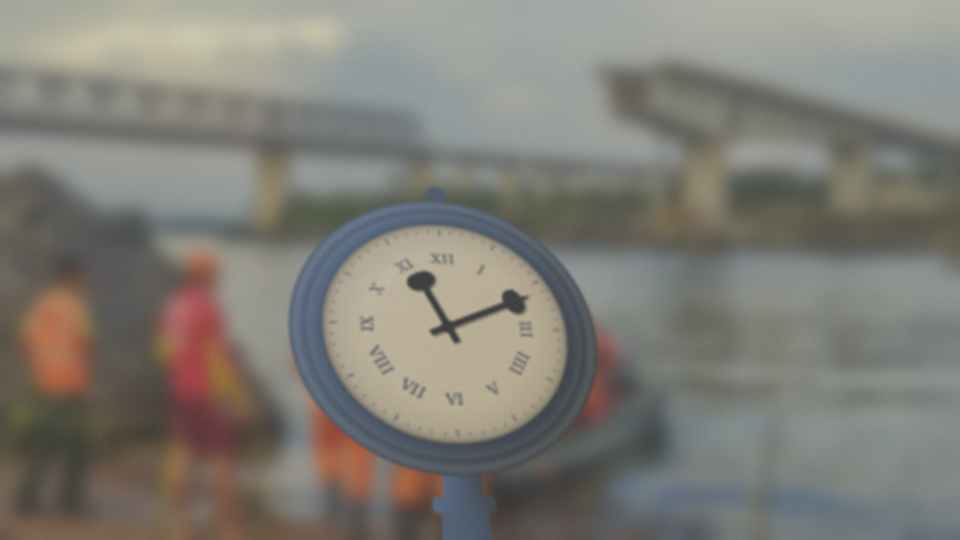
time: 11:11
